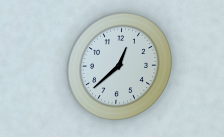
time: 12:38
